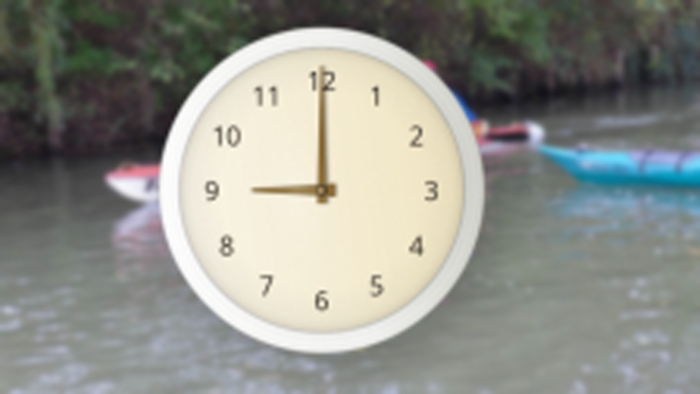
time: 9:00
